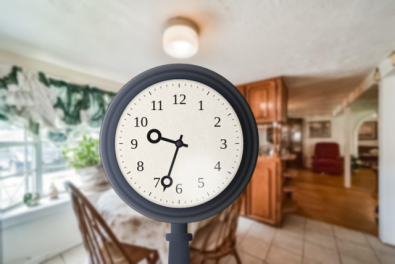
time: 9:33
